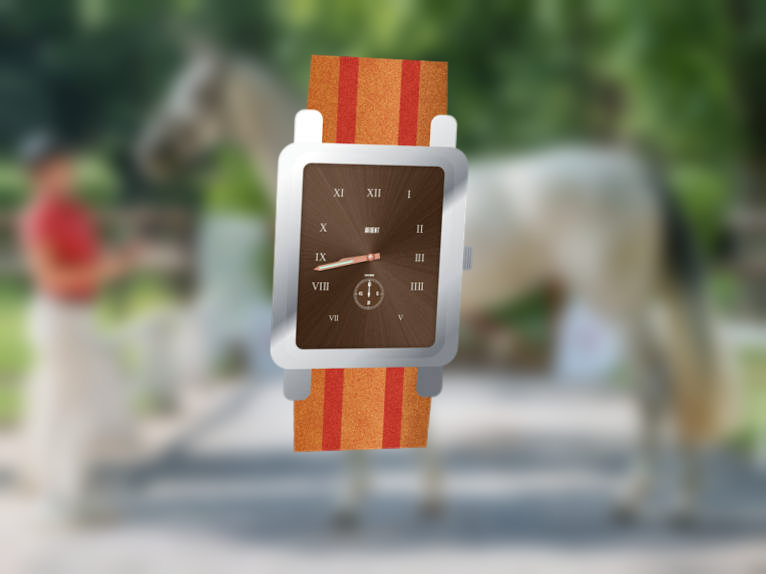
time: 8:43
